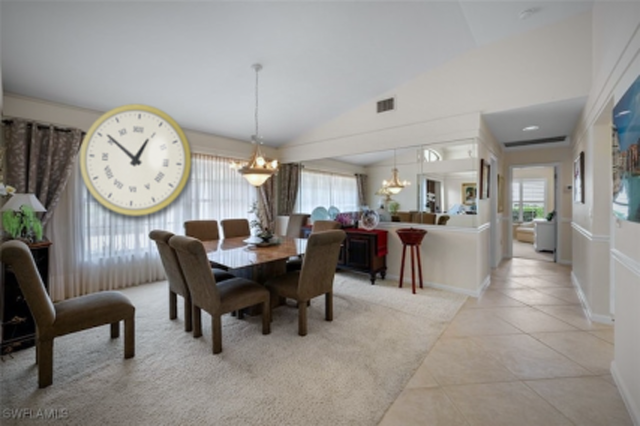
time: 12:51
